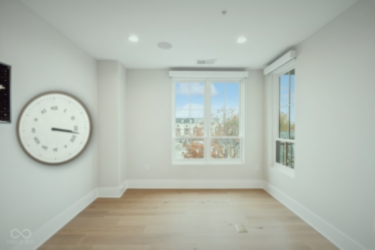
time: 3:17
